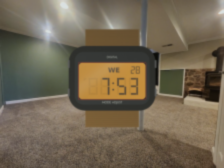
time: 7:53
